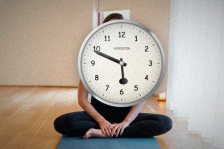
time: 5:49
